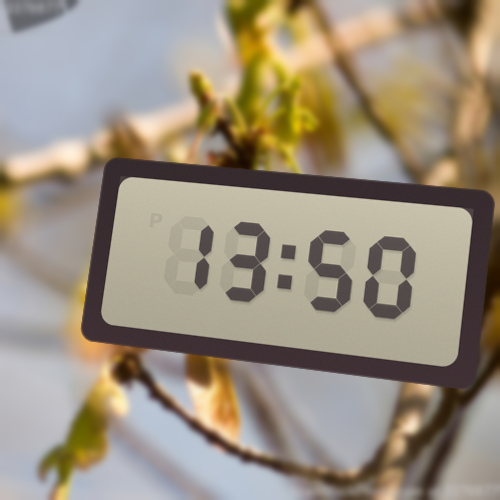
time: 13:50
